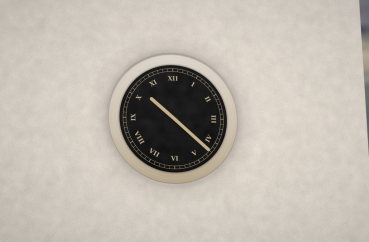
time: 10:22
